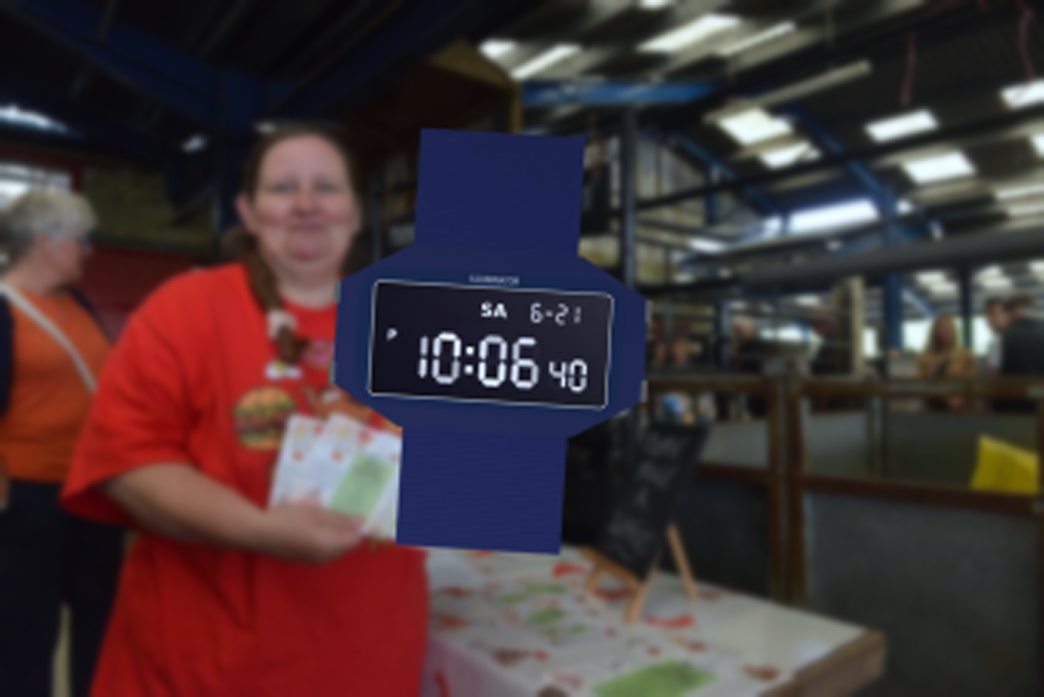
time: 10:06:40
